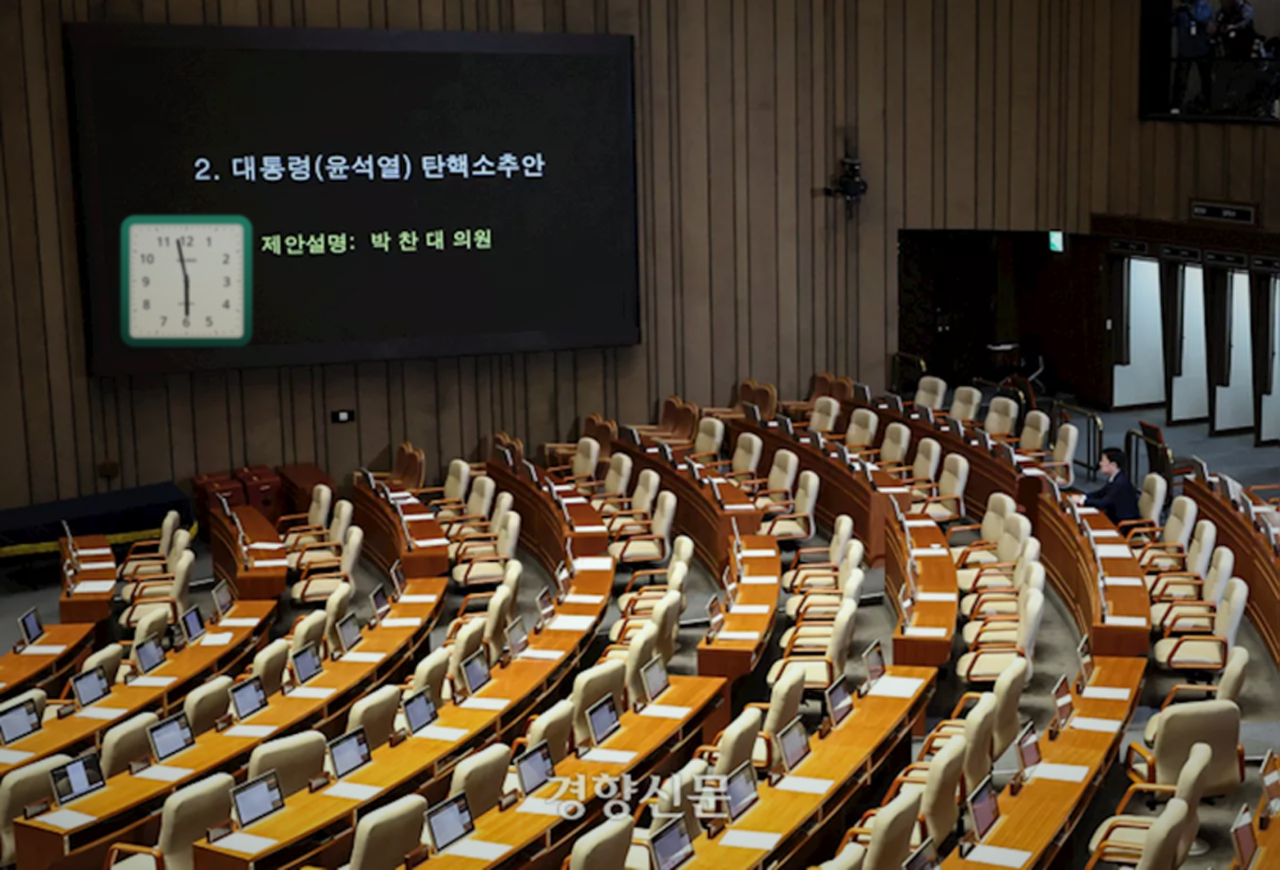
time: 5:58
